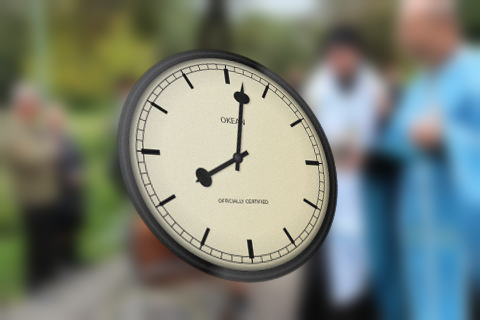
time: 8:02
